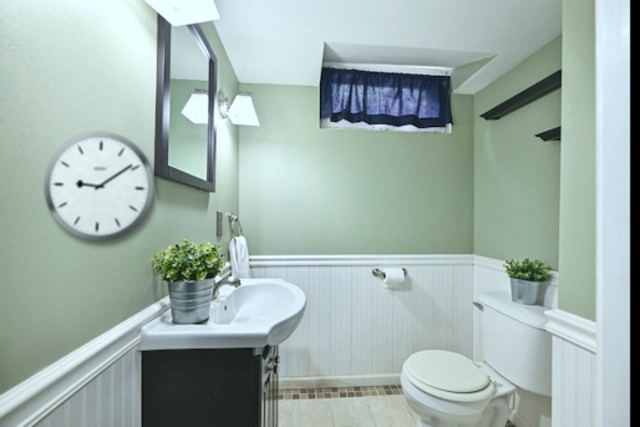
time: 9:09
